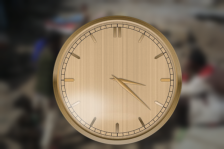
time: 3:22
